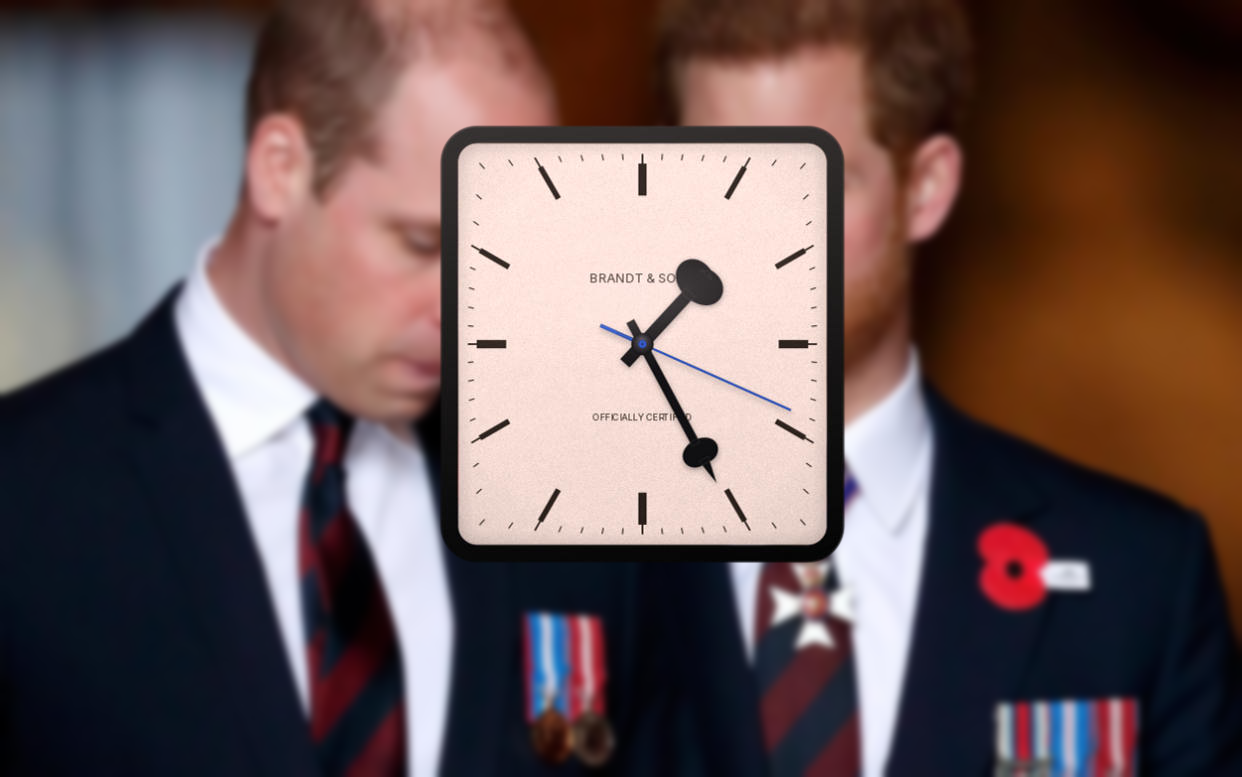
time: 1:25:19
